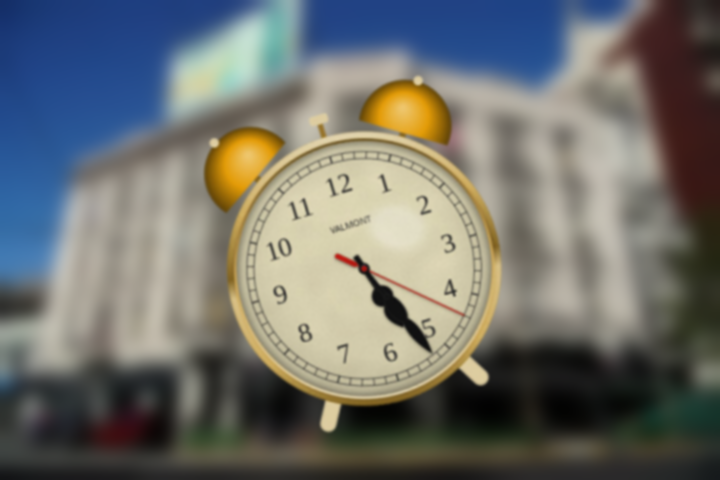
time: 5:26:22
